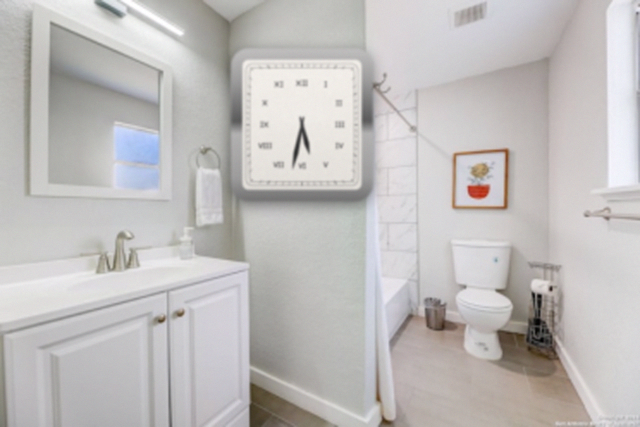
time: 5:32
